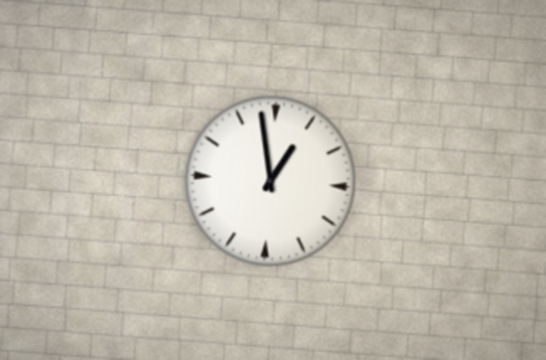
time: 12:58
